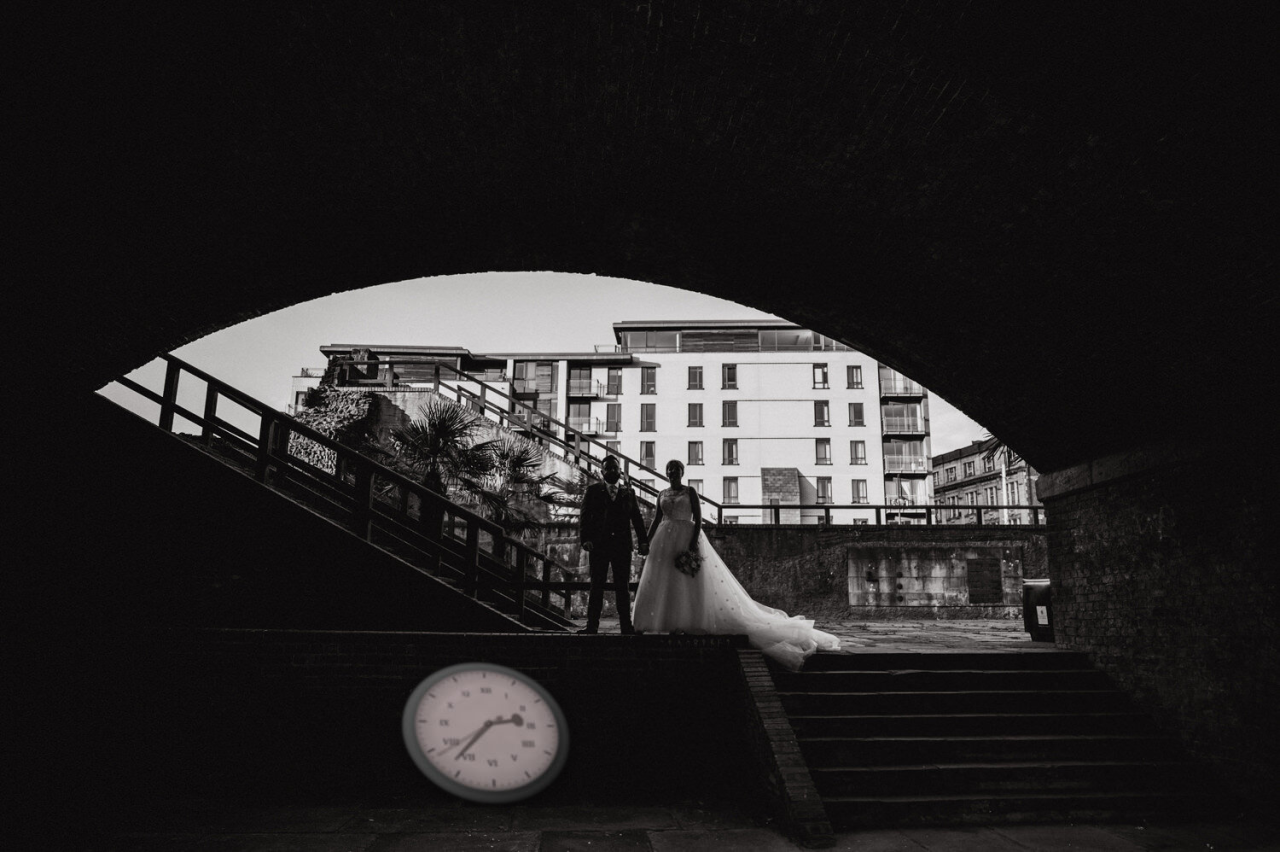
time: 2:36:39
